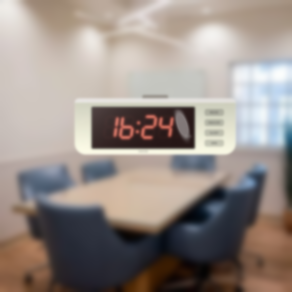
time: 16:24
